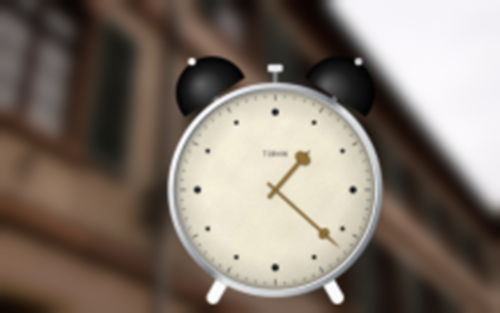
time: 1:22
